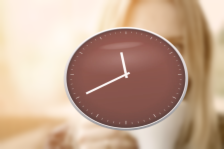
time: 11:40
